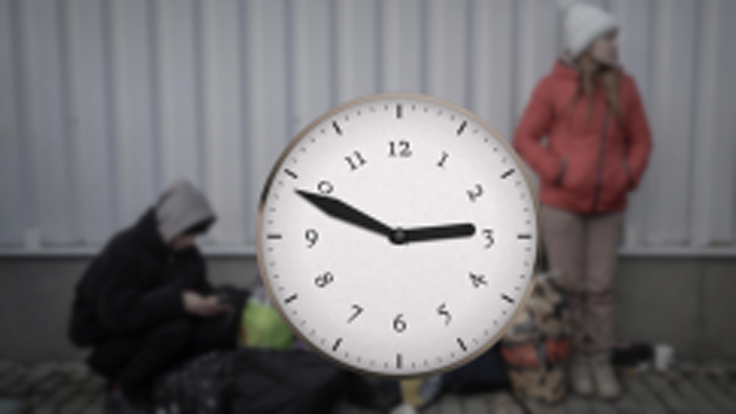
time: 2:49
